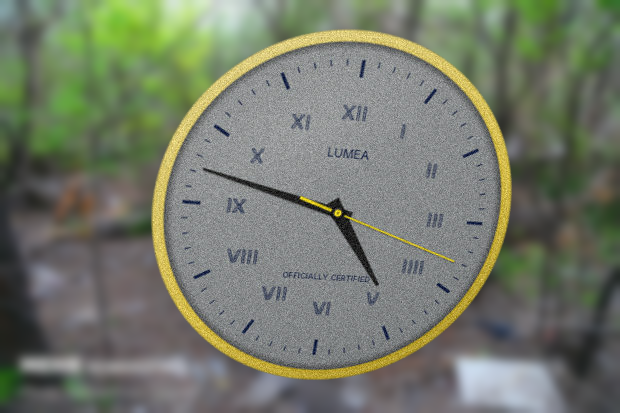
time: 4:47:18
